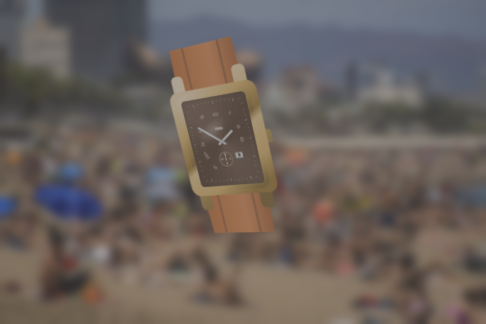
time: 1:51
